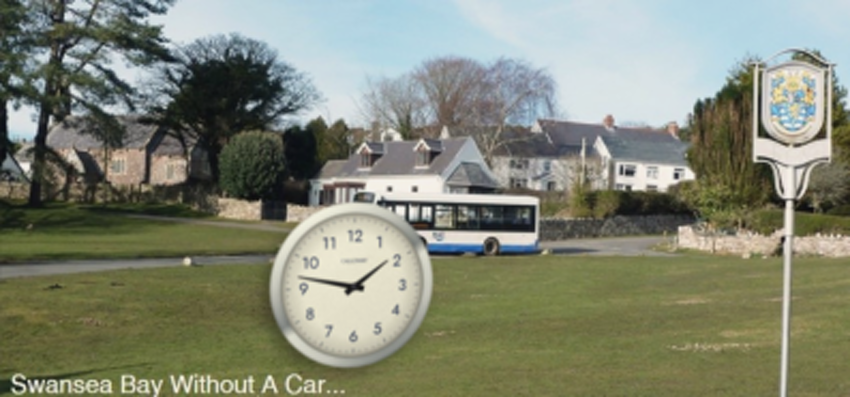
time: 1:47
